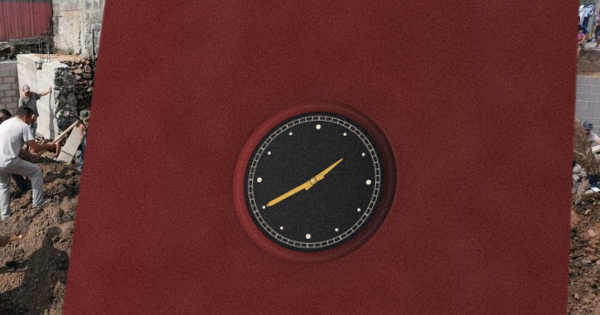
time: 1:40
